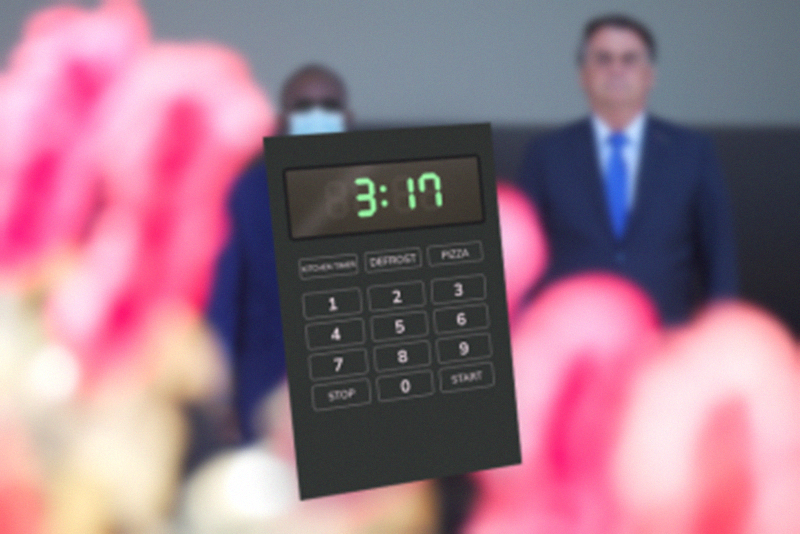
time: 3:17
